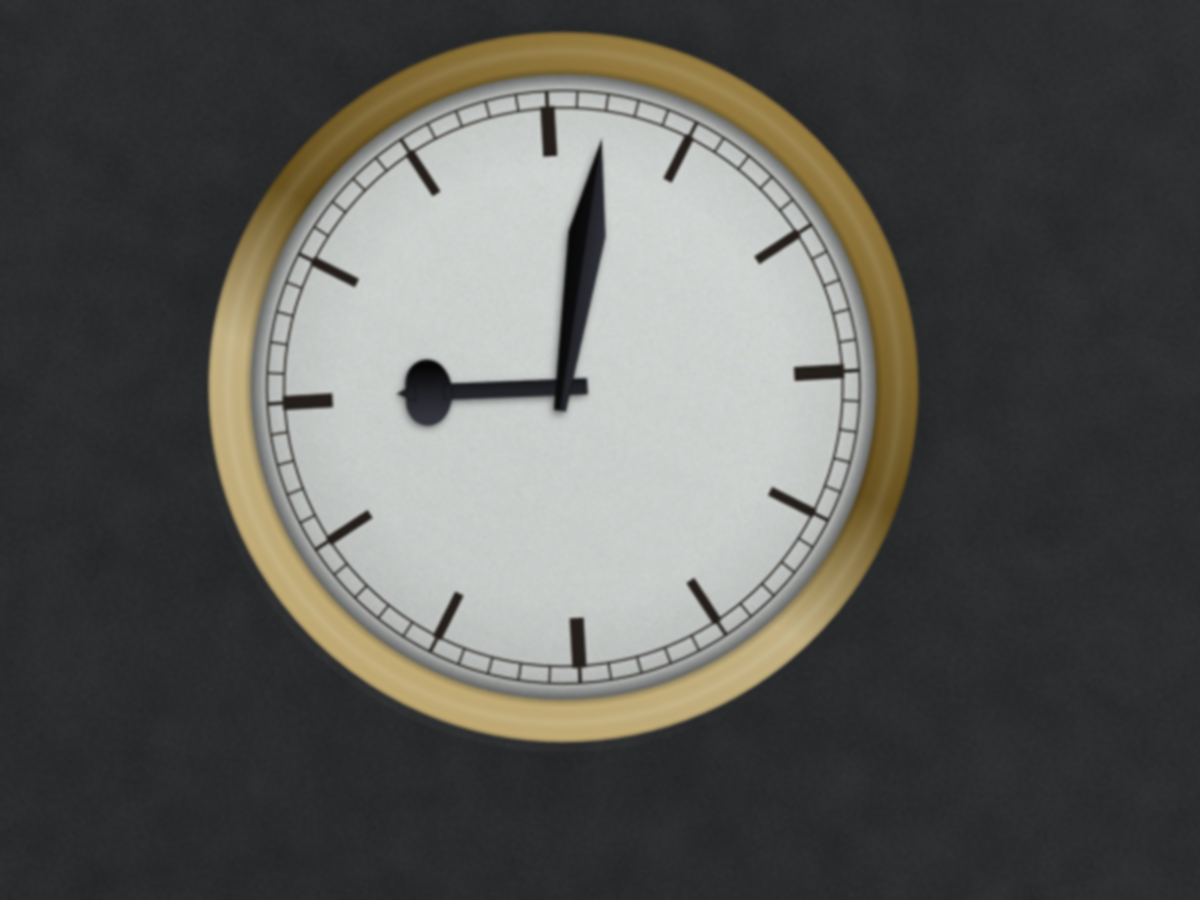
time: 9:02
